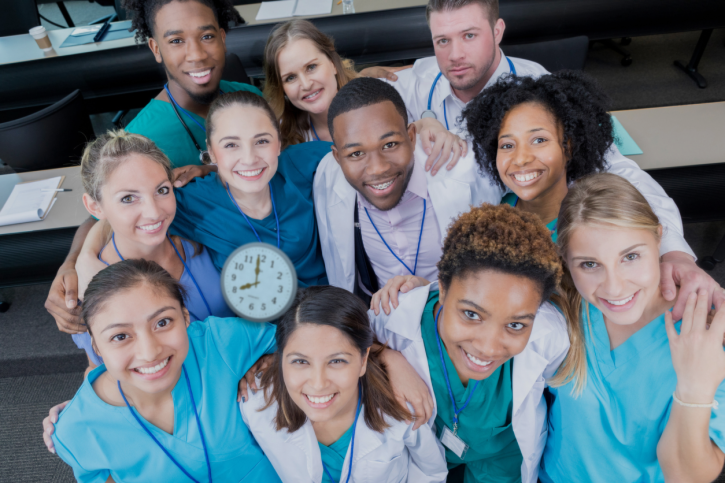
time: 7:59
